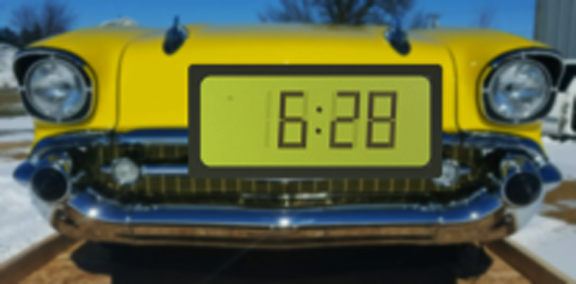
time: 6:28
